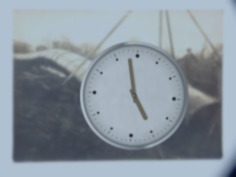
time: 4:58
